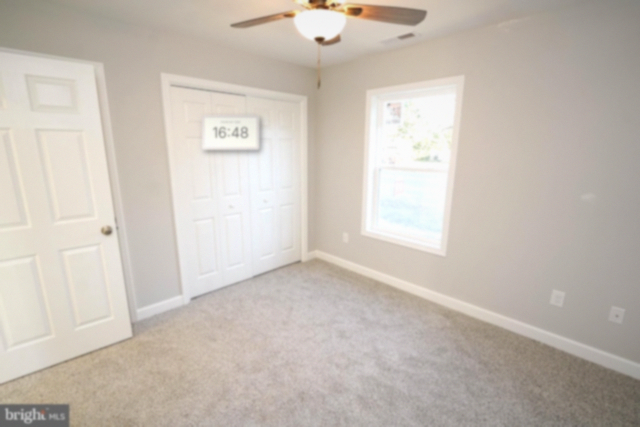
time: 16:48
